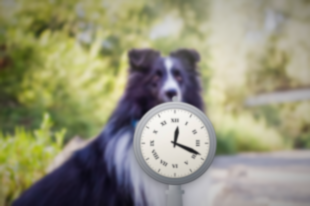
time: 12:19
